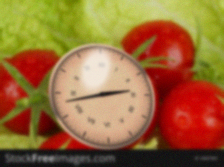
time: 2:43
